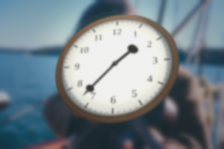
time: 1:37
